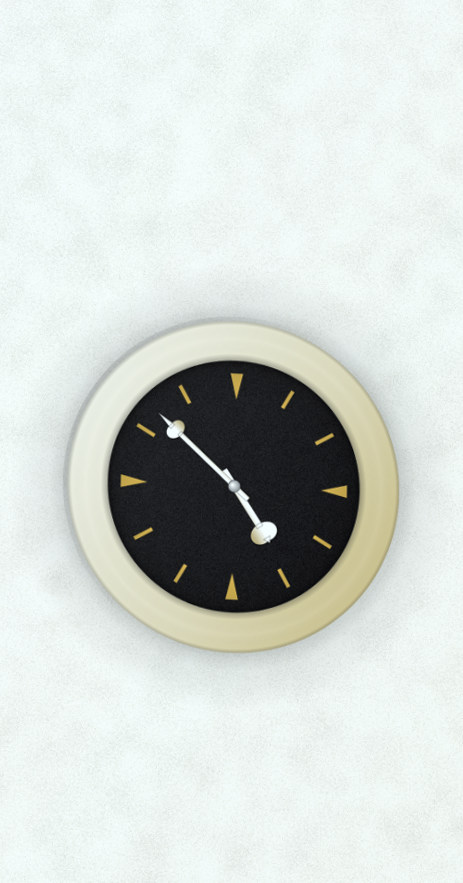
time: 4:52
